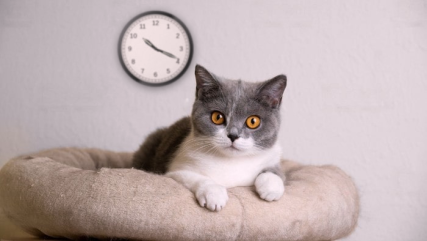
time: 10:19
